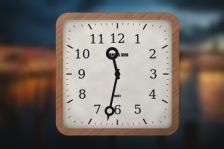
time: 11:32
